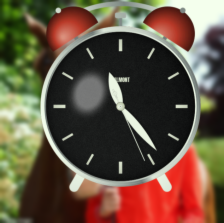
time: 11:23:26
